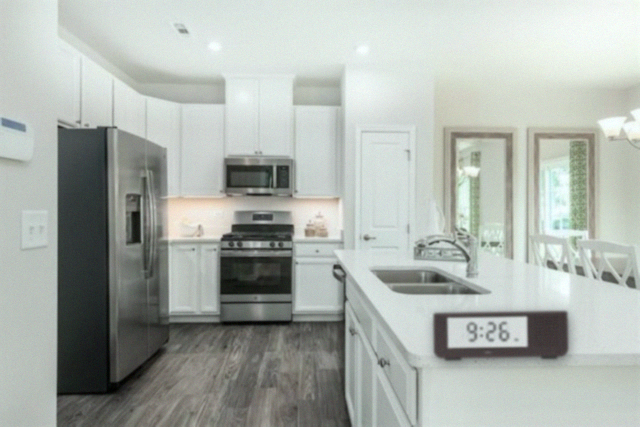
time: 9:26
